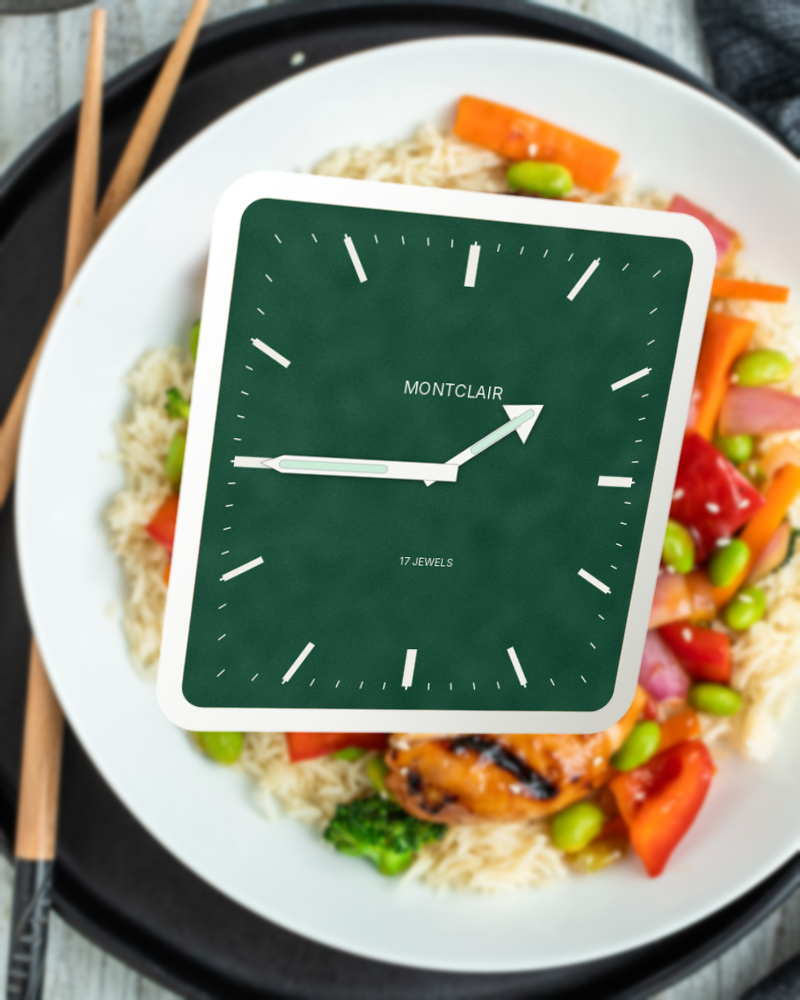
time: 1:45
